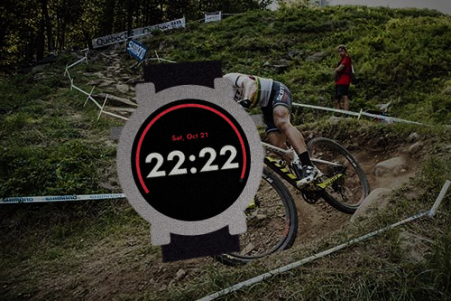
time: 22:22
